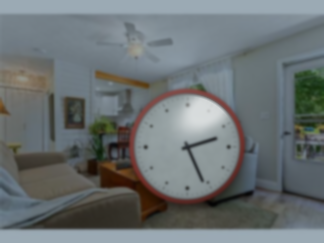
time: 2:26
